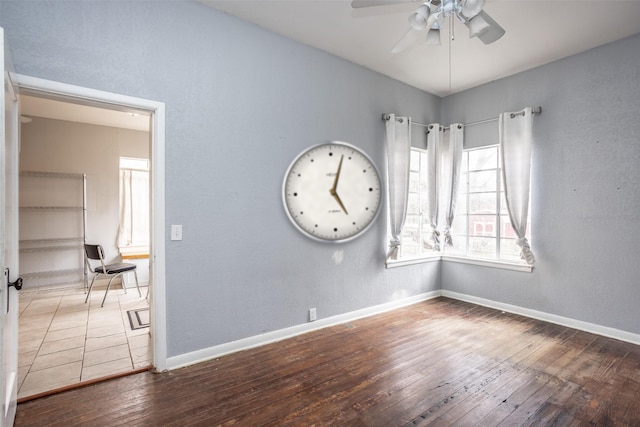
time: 5:03
